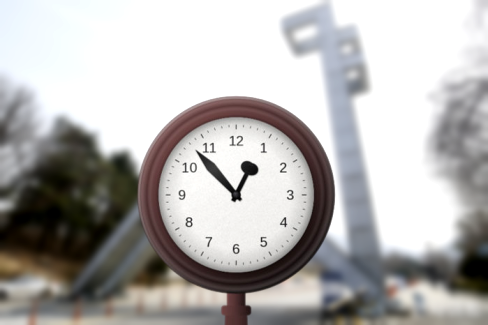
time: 12:53
